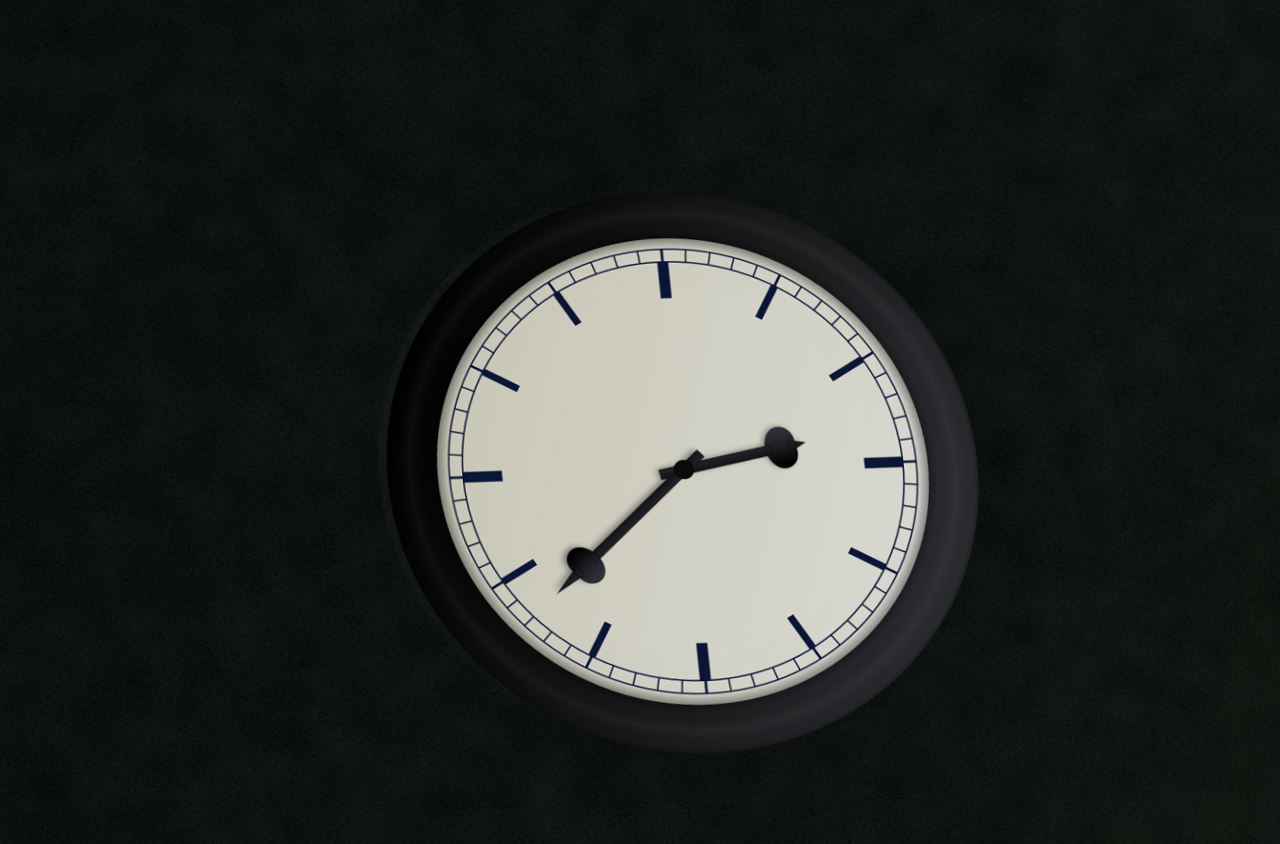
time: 2:38
